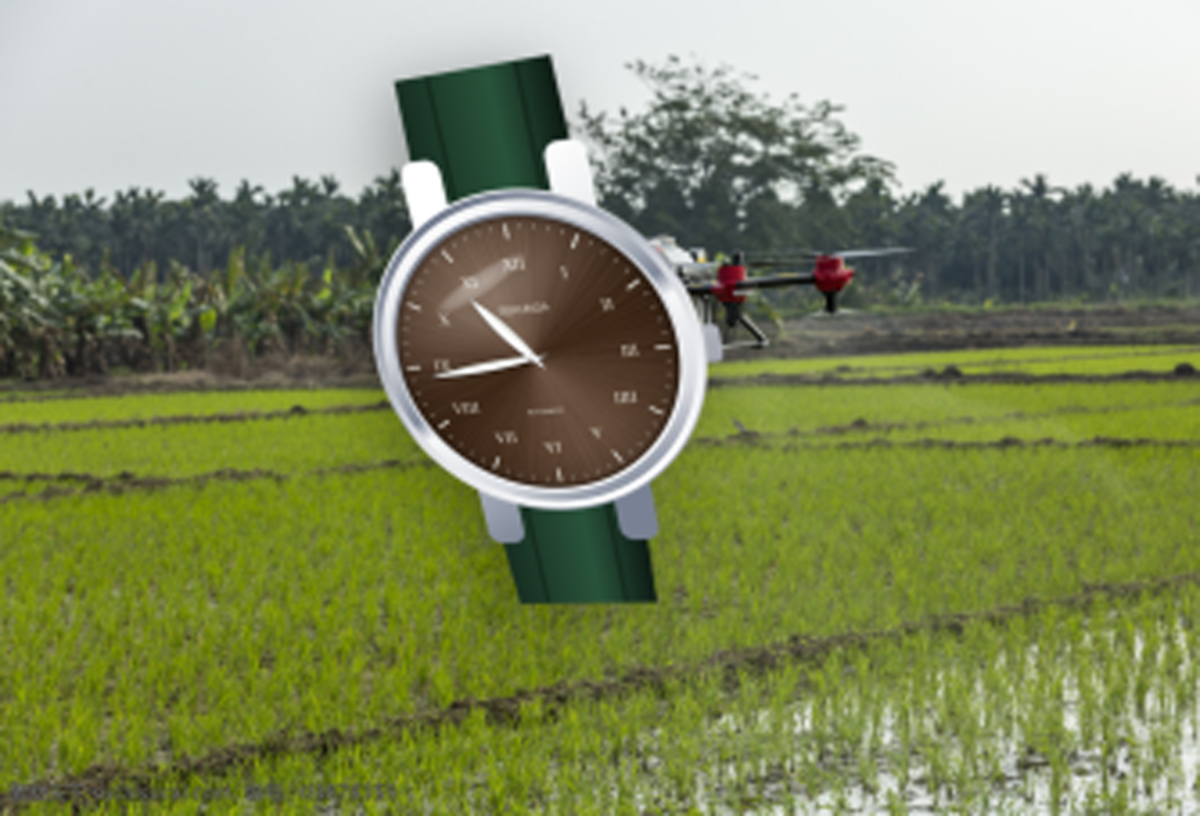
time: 10:44
